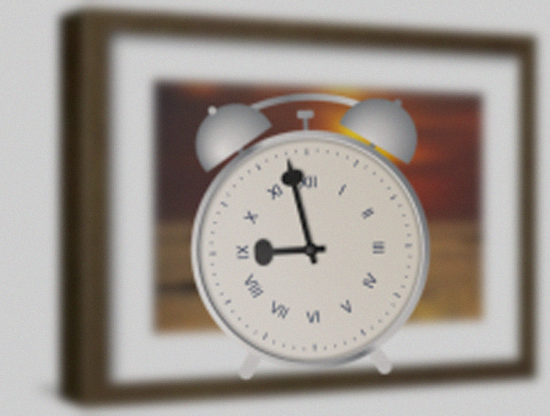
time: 8:58
